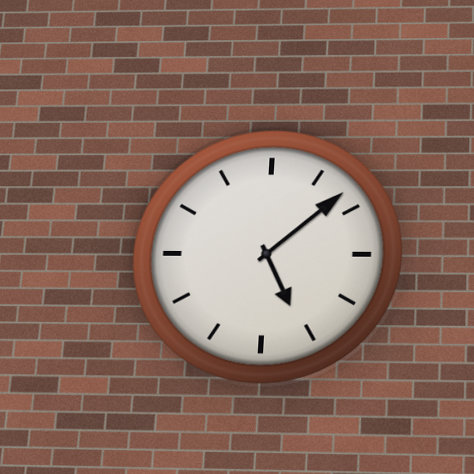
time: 5:08
